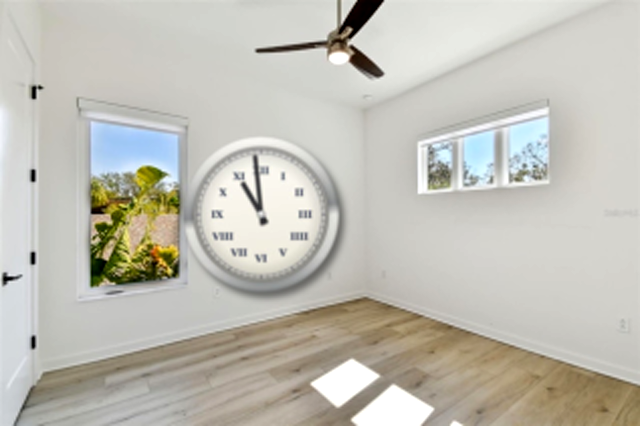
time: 10:59
